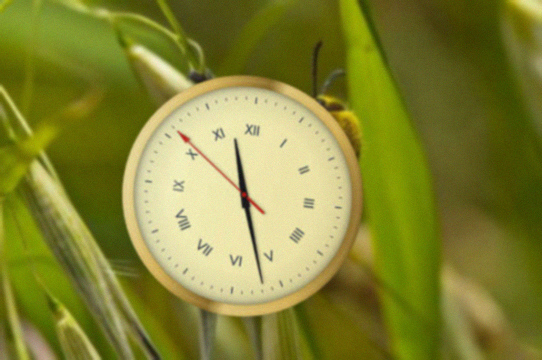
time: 11:26:51
